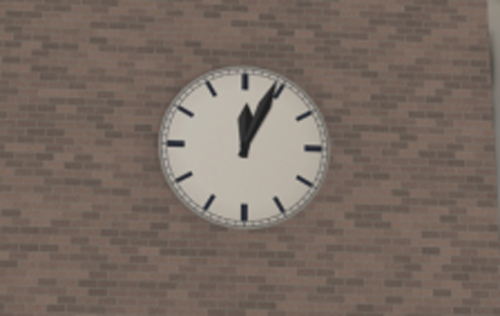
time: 12:04
